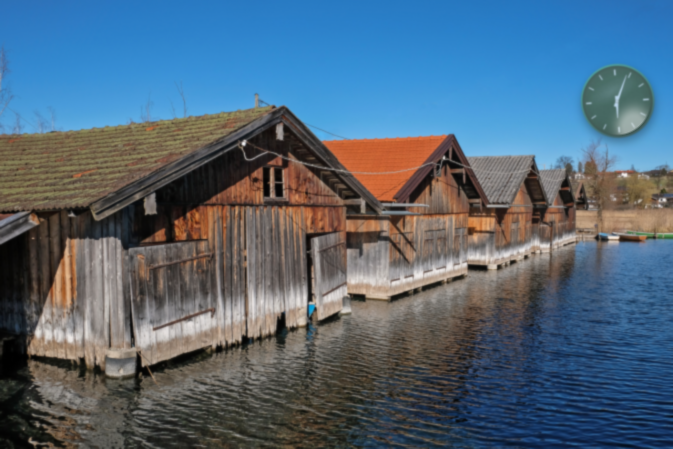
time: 6:04
